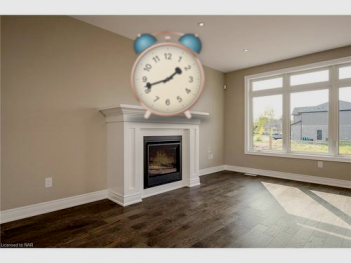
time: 1:42
